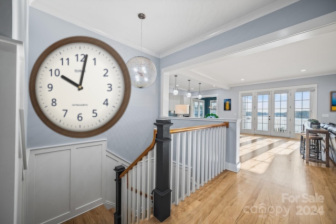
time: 10:02
